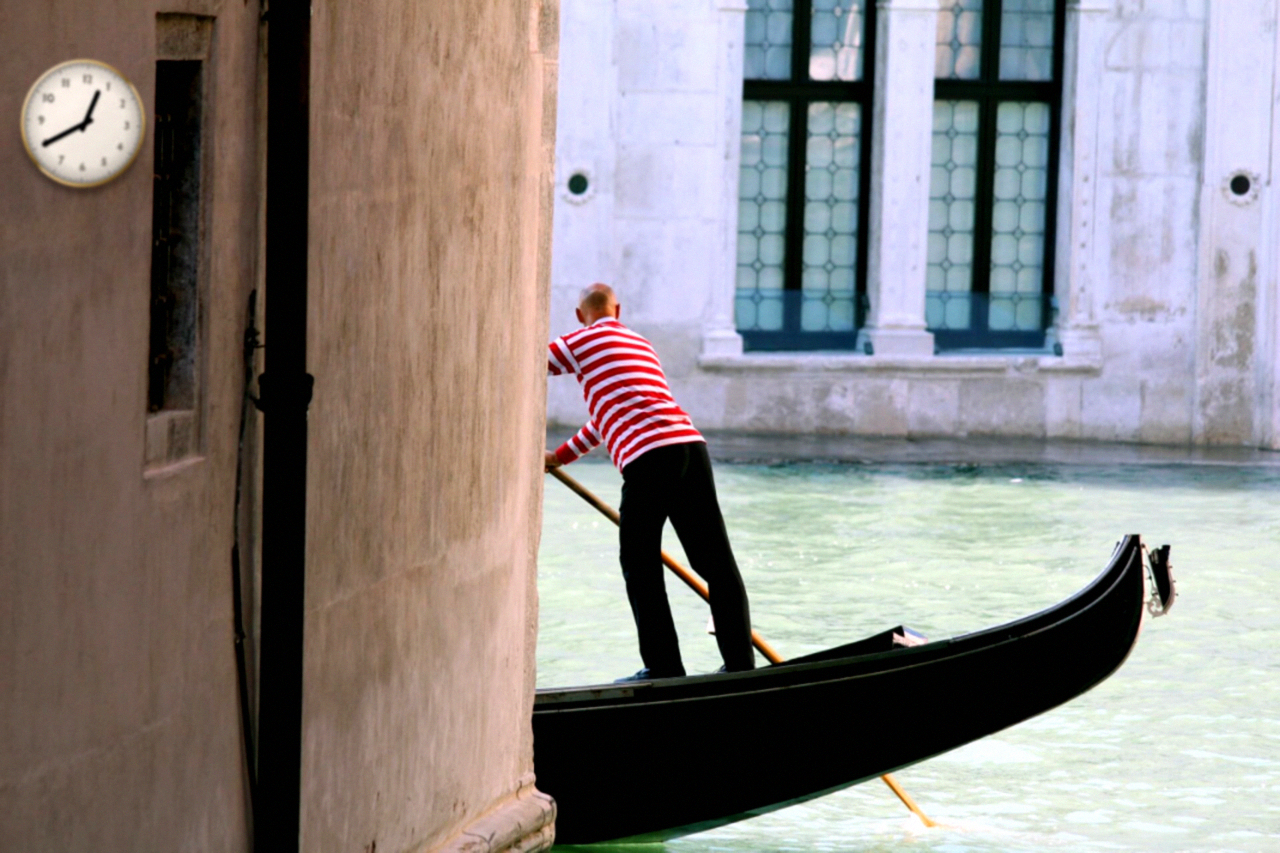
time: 12:40
